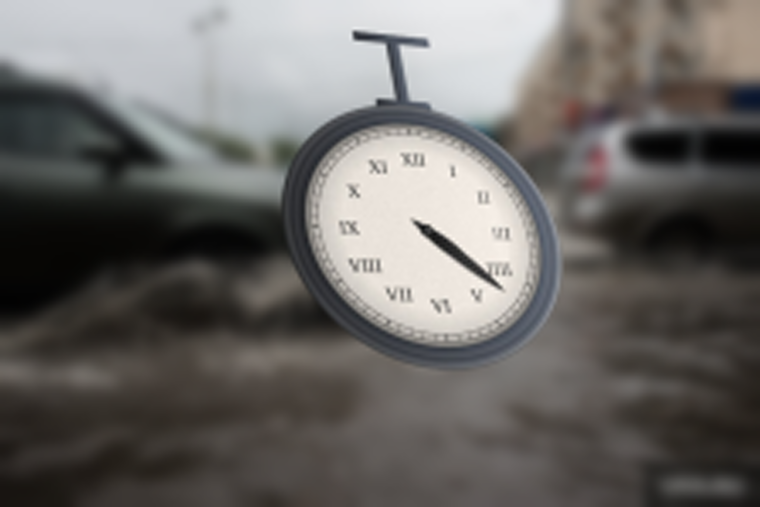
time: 4:22
